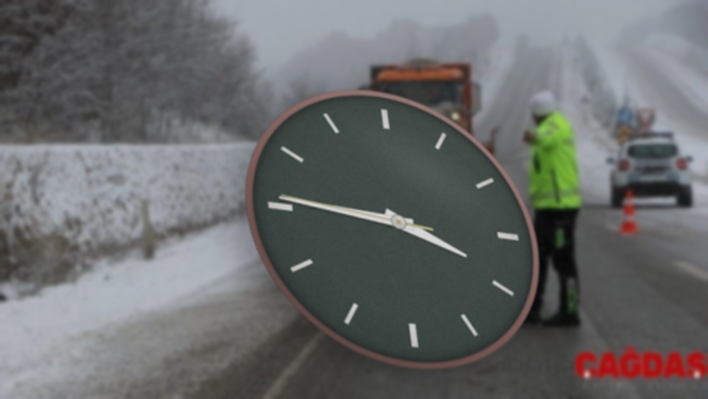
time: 3:45:46
